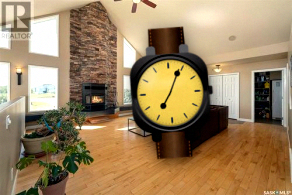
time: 7:04
